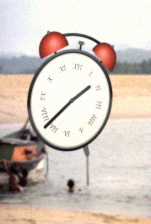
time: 1:37
